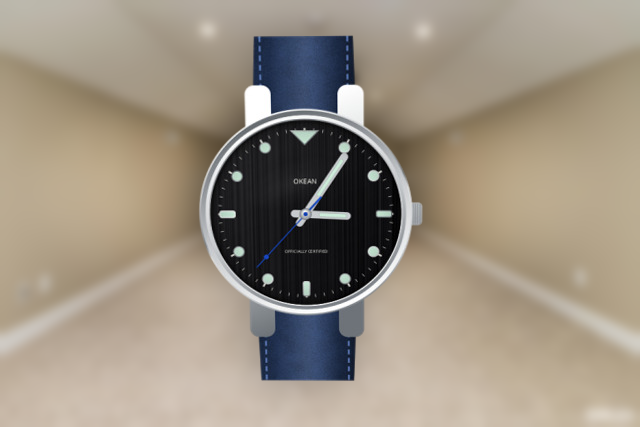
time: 3:05:37
